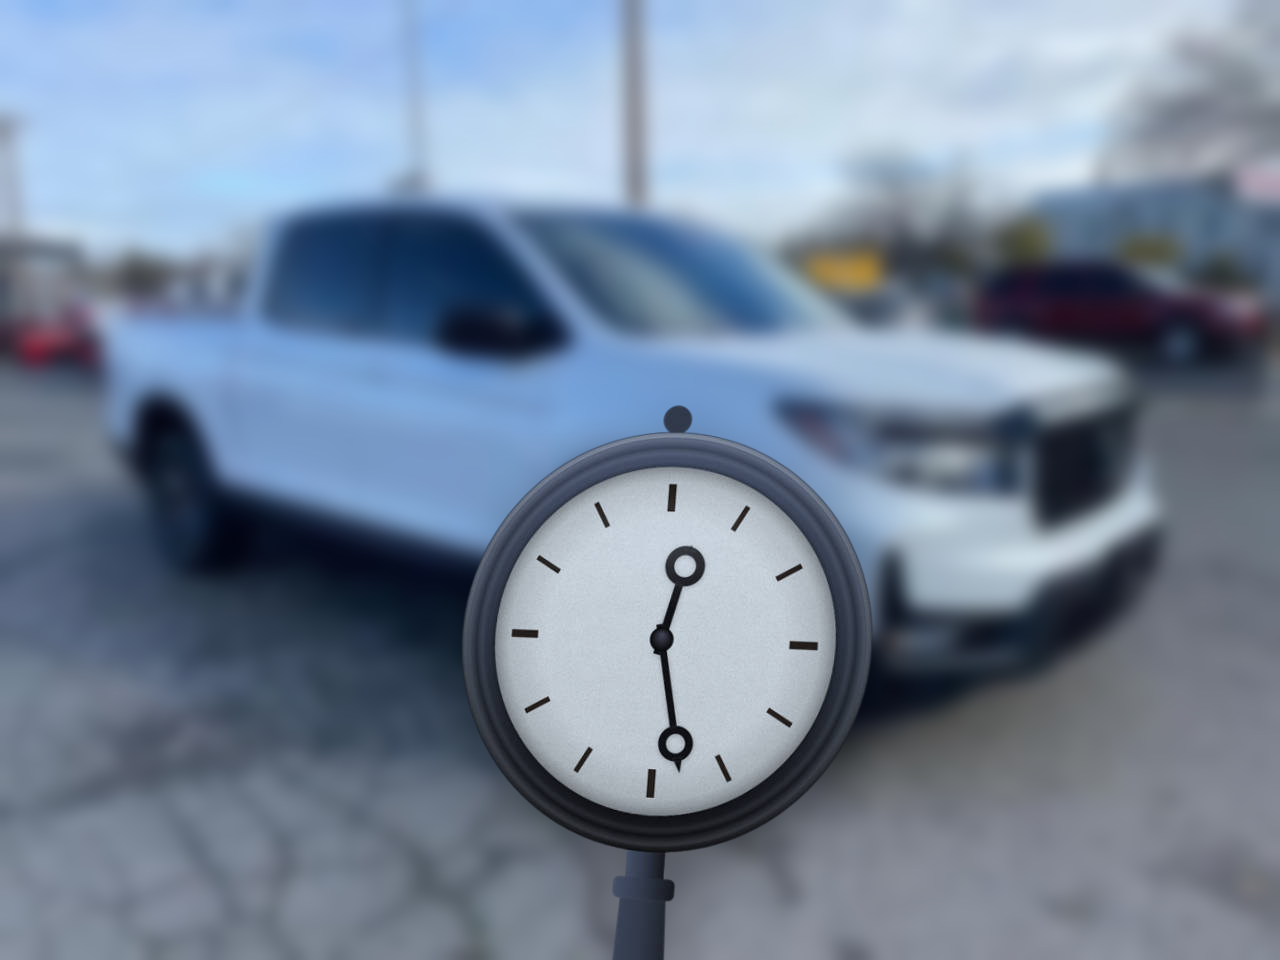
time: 12:28
